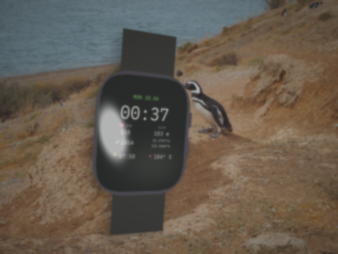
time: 0:37
